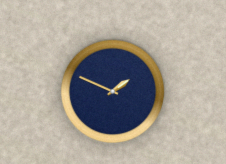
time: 1:49
